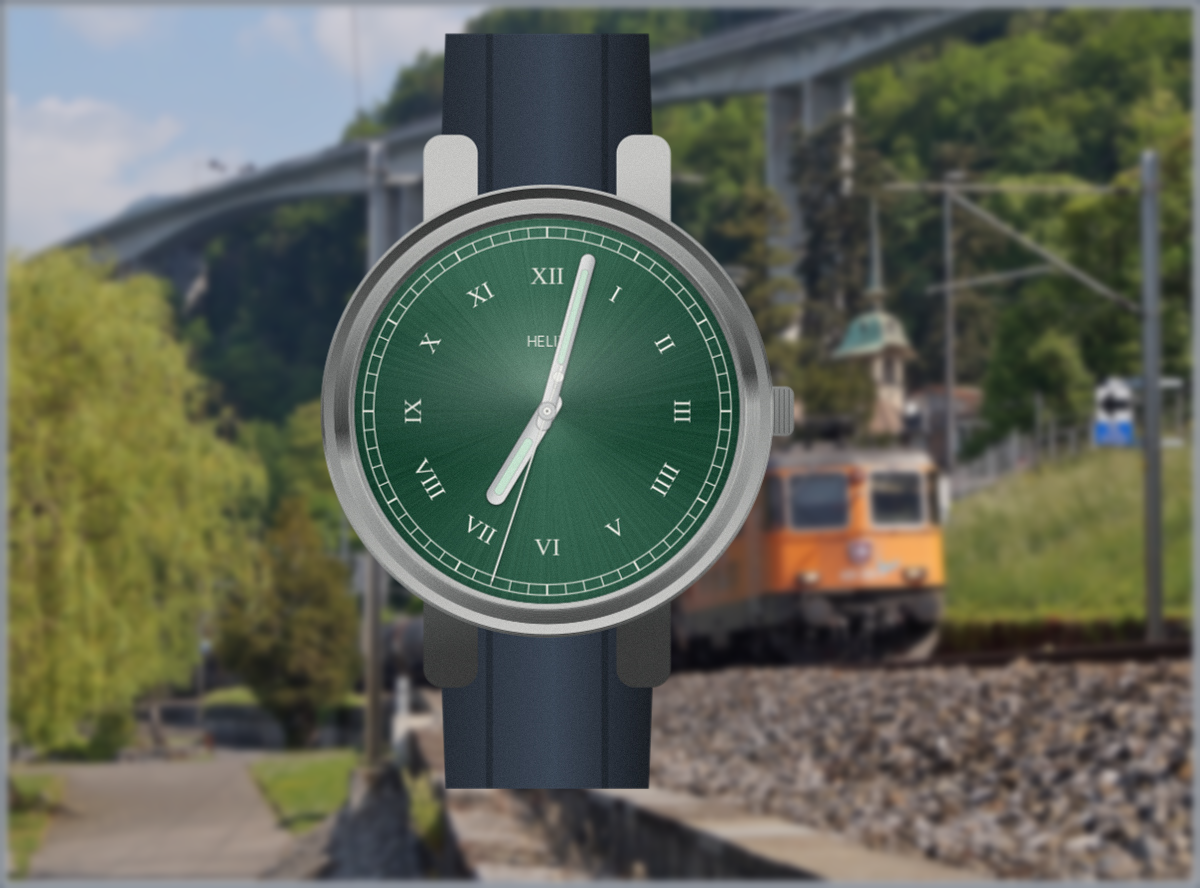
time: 7:02:33
